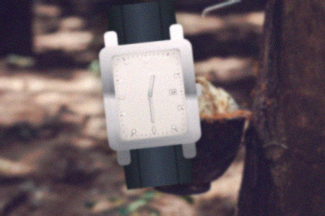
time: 12:30
